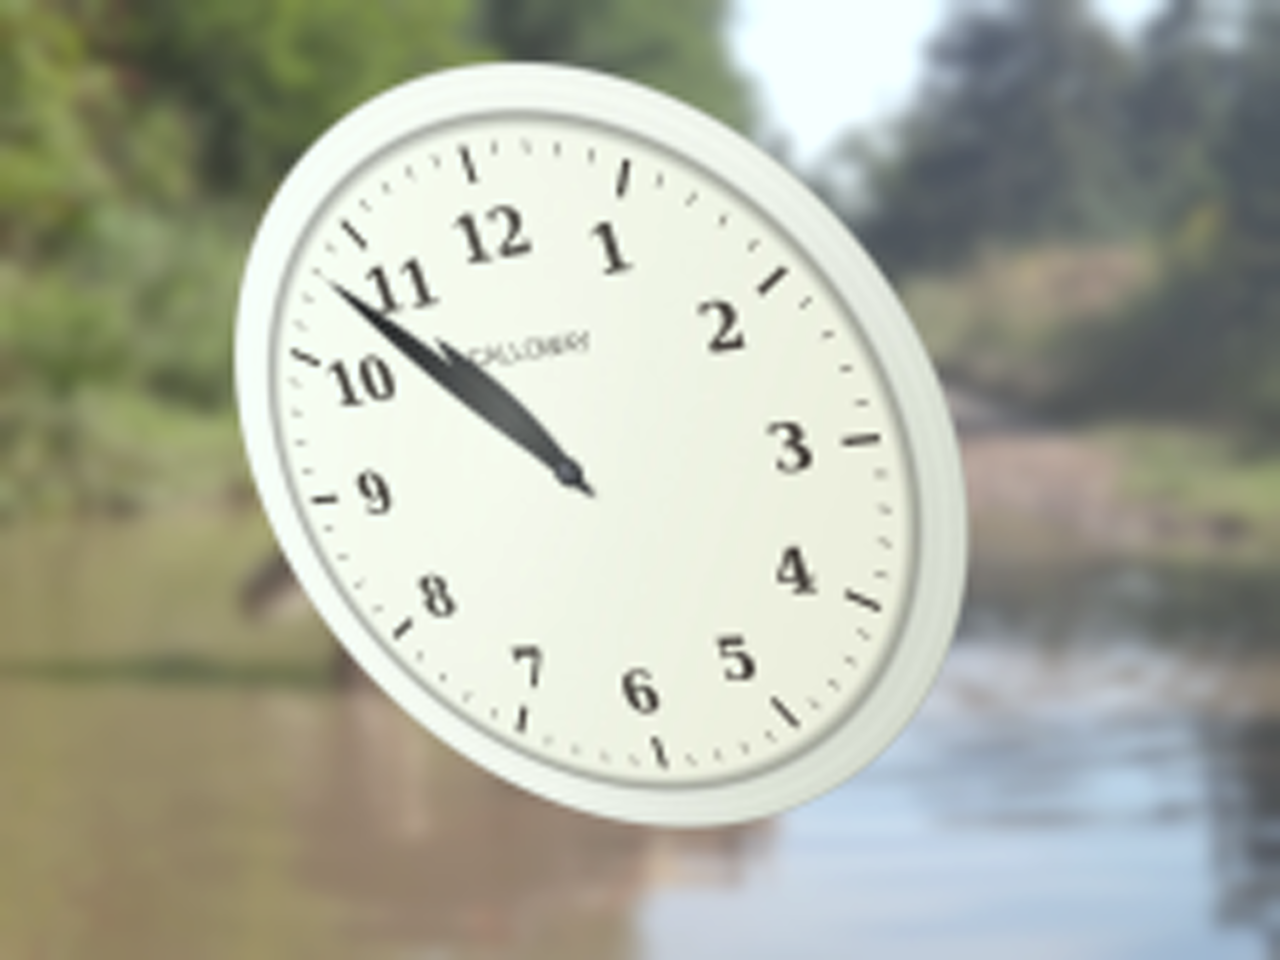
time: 10:53
